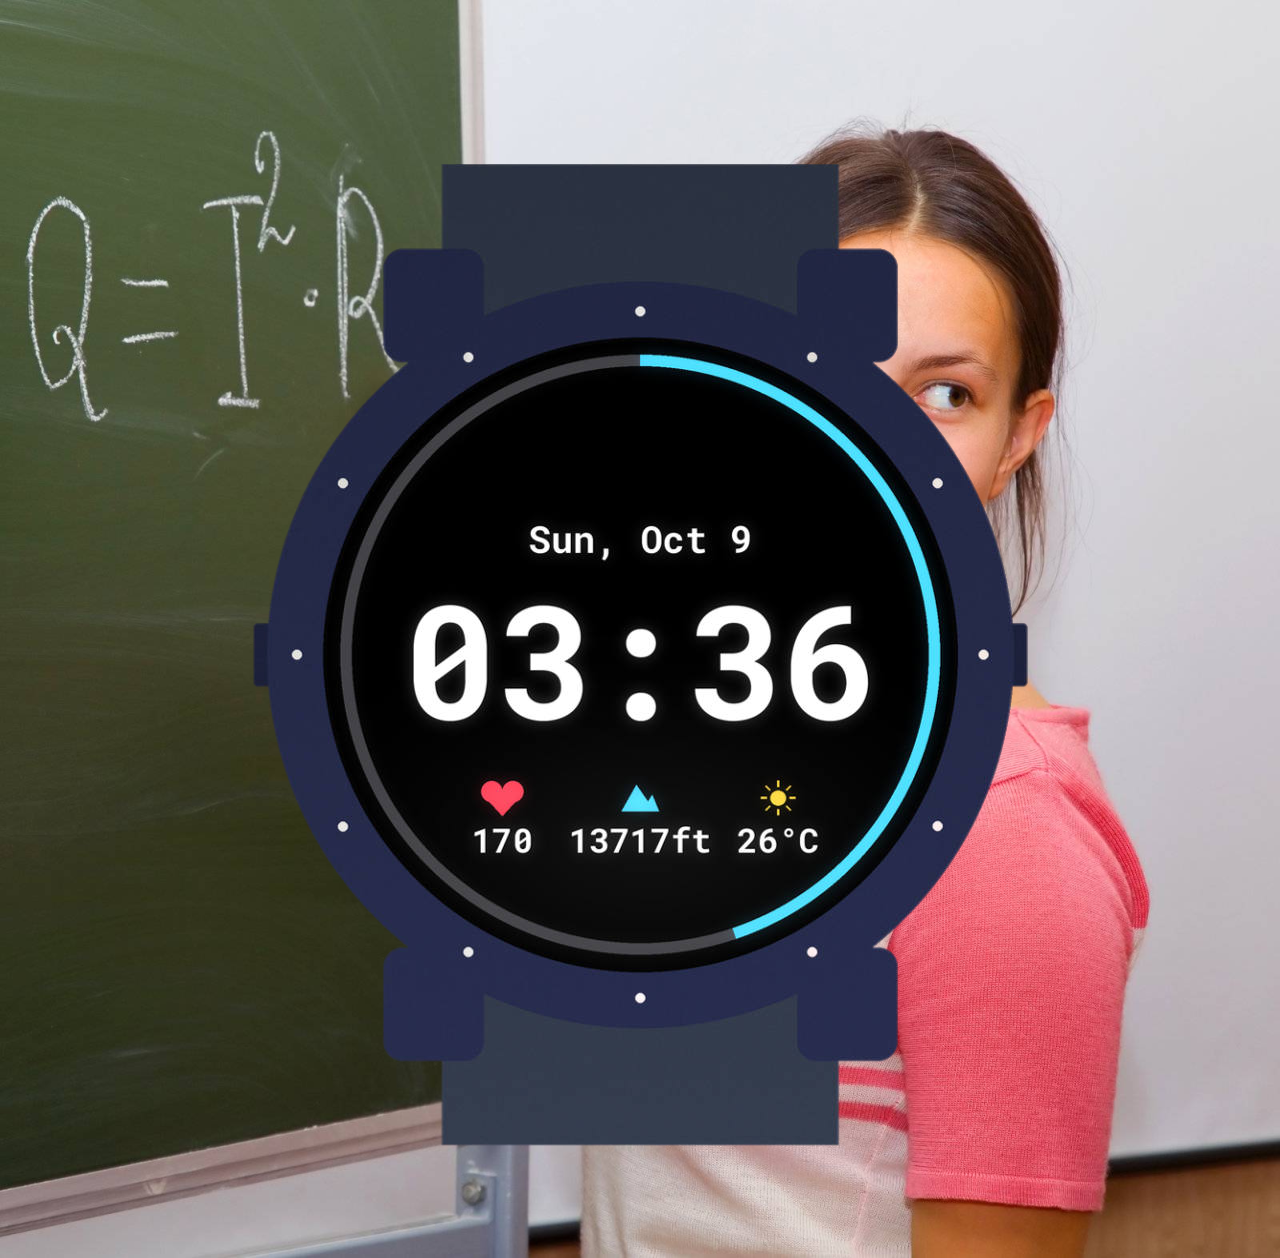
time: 3:36
